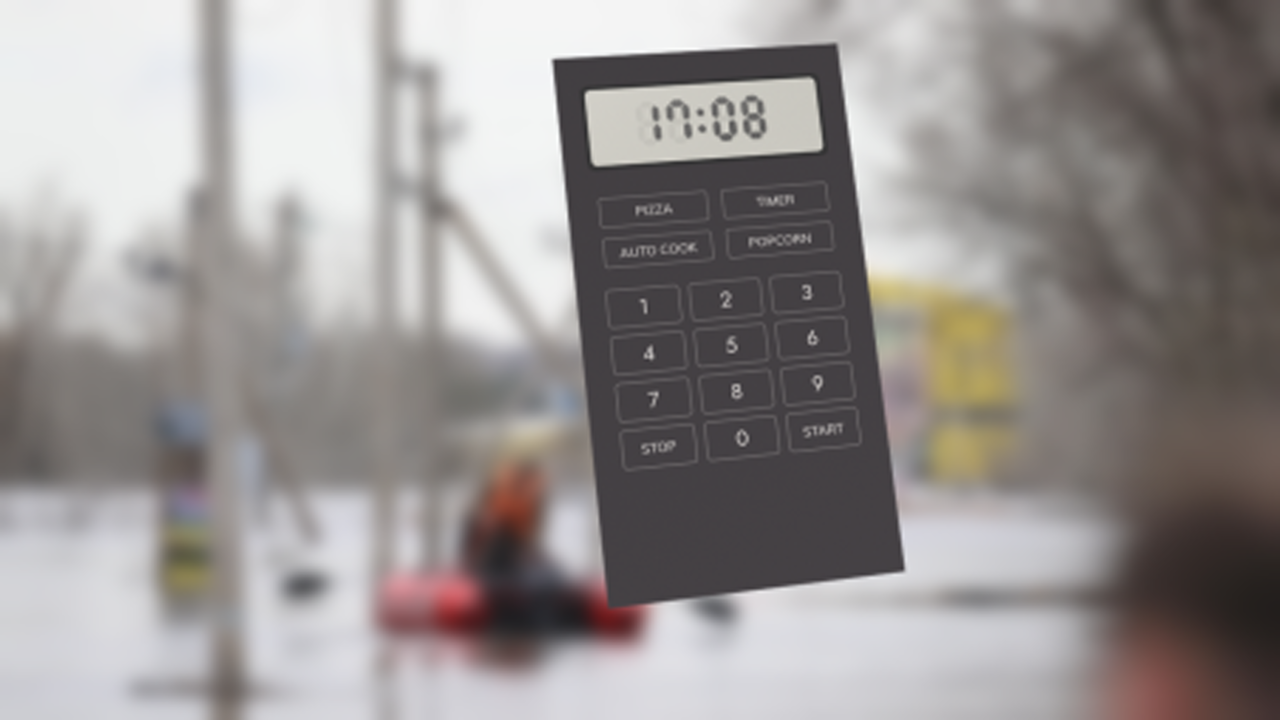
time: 17:08
